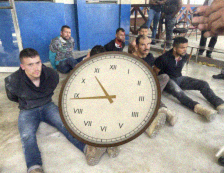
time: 10:44
